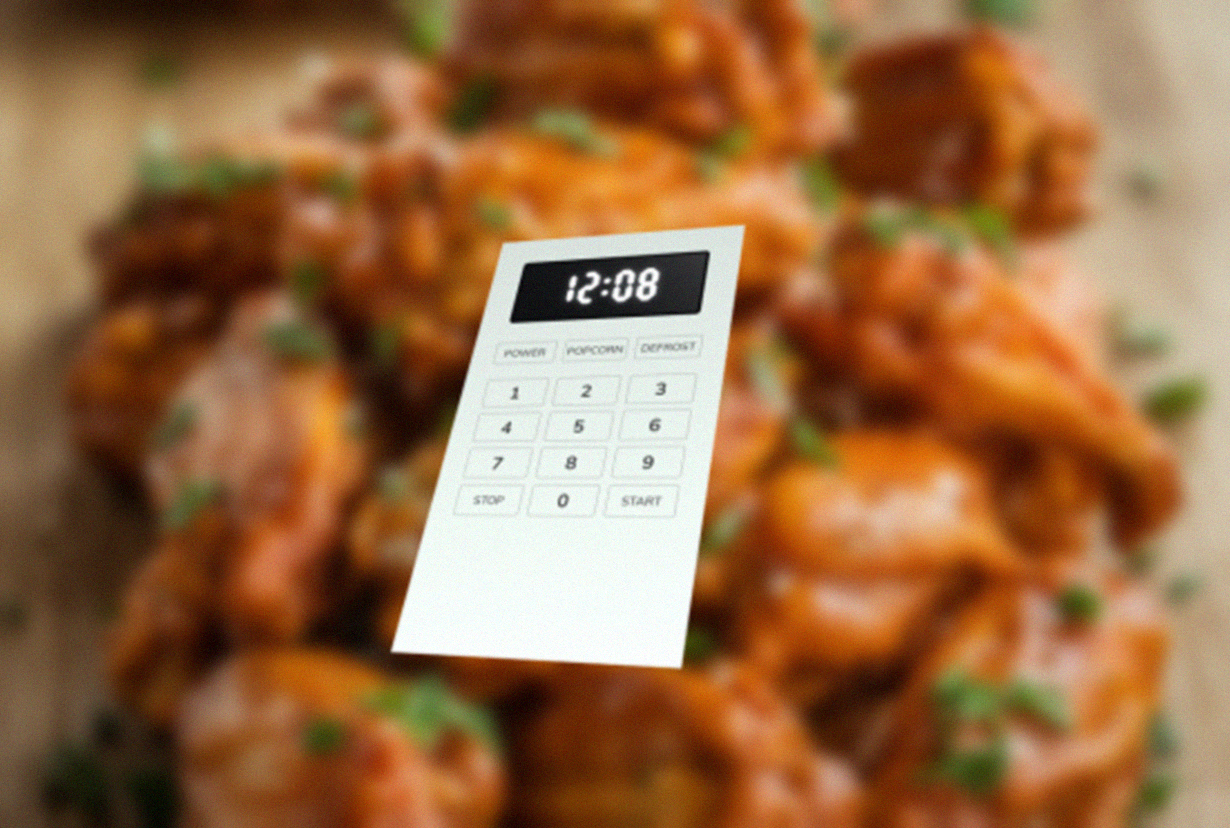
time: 12:08
